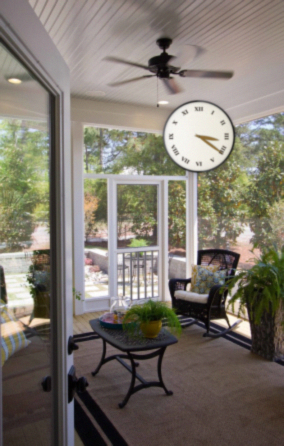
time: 3:21
